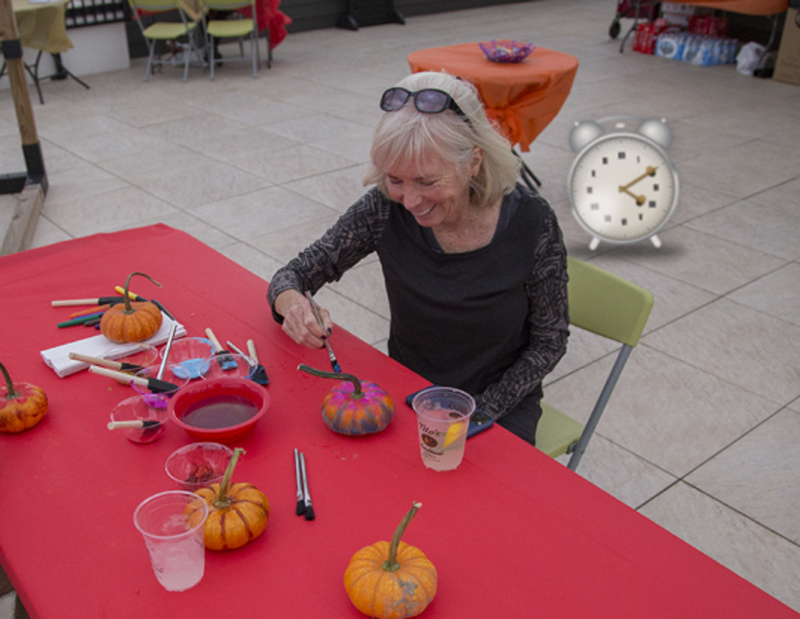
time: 4:10
